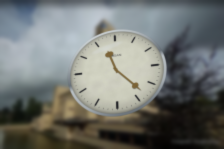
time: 11:23
